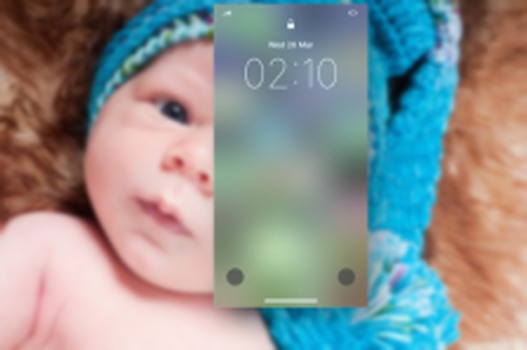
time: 2:10
